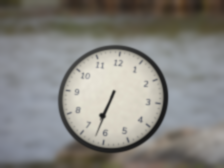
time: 6:32
